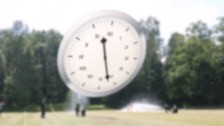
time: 11:27
